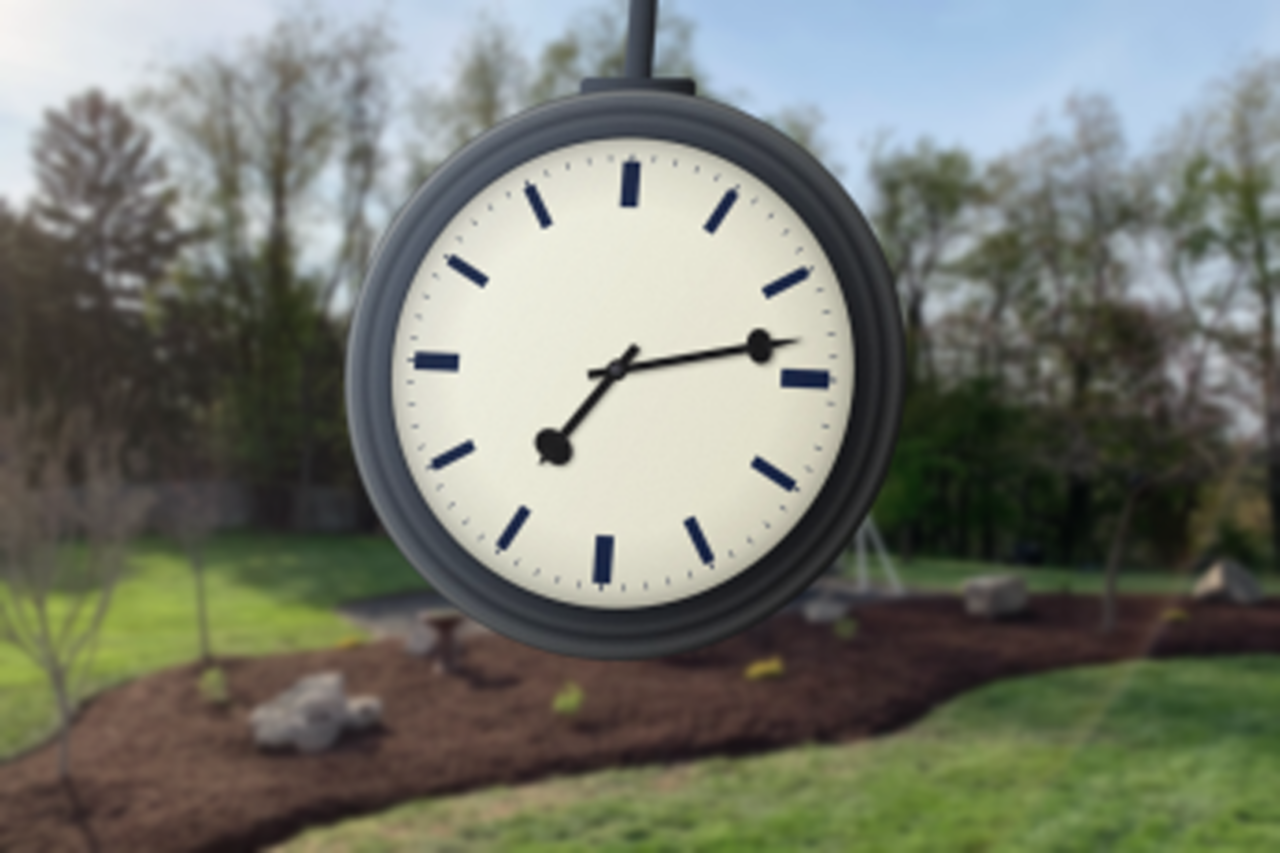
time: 7:13
